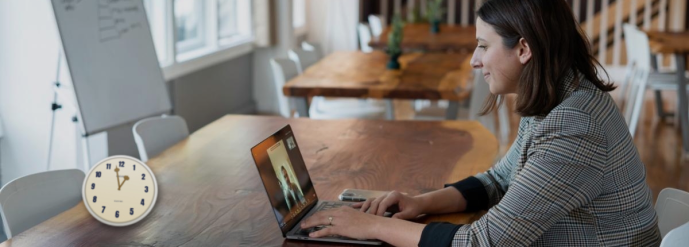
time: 12:58
